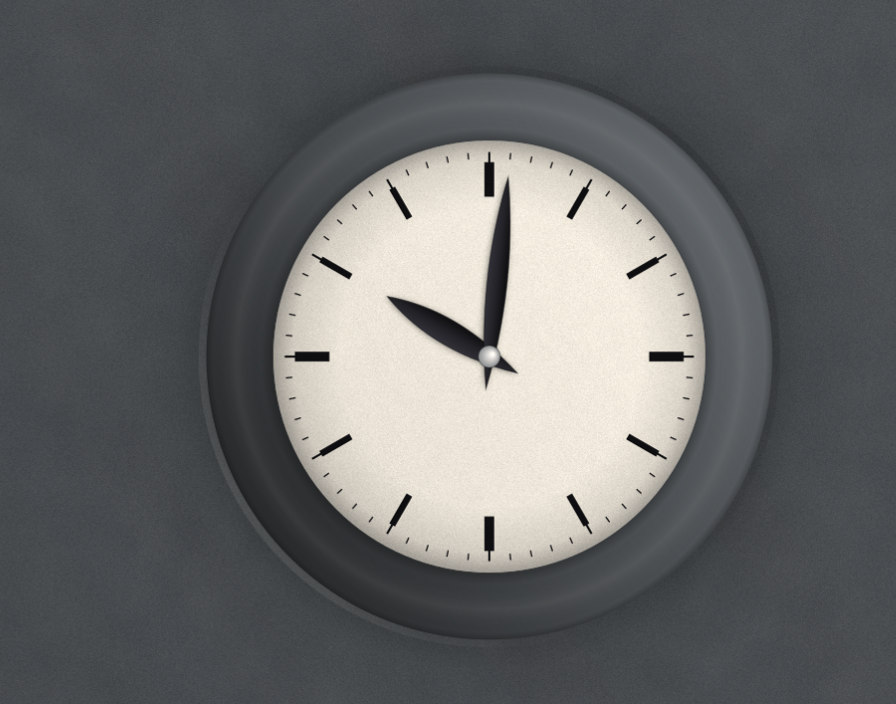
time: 10:01
